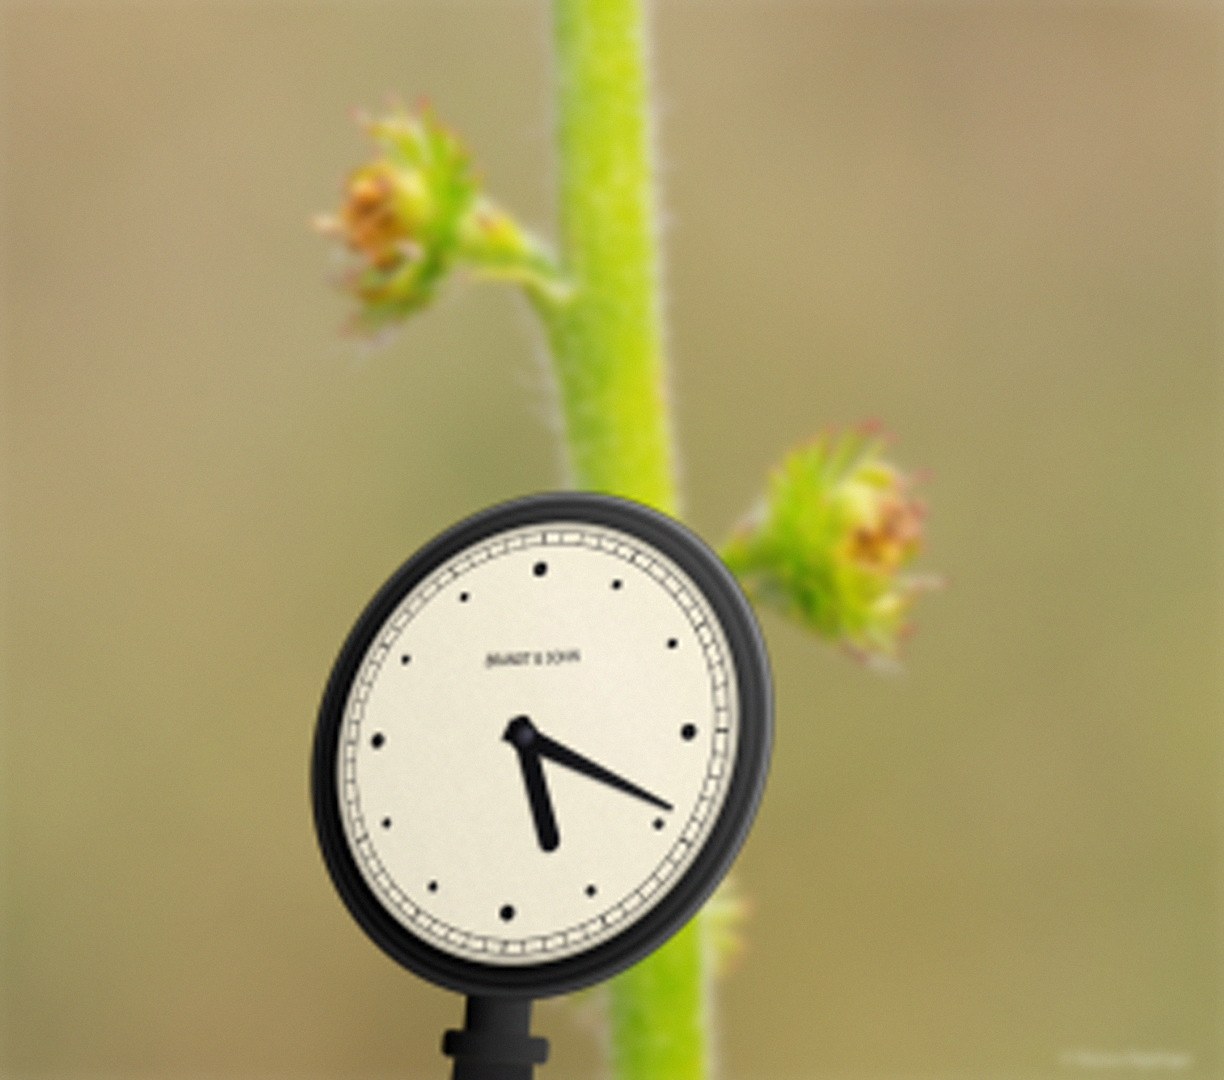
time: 5:19
